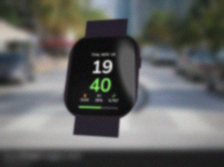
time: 19:40
